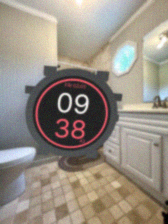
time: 9:38
